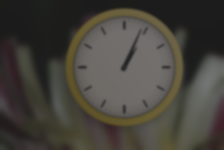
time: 1:04
